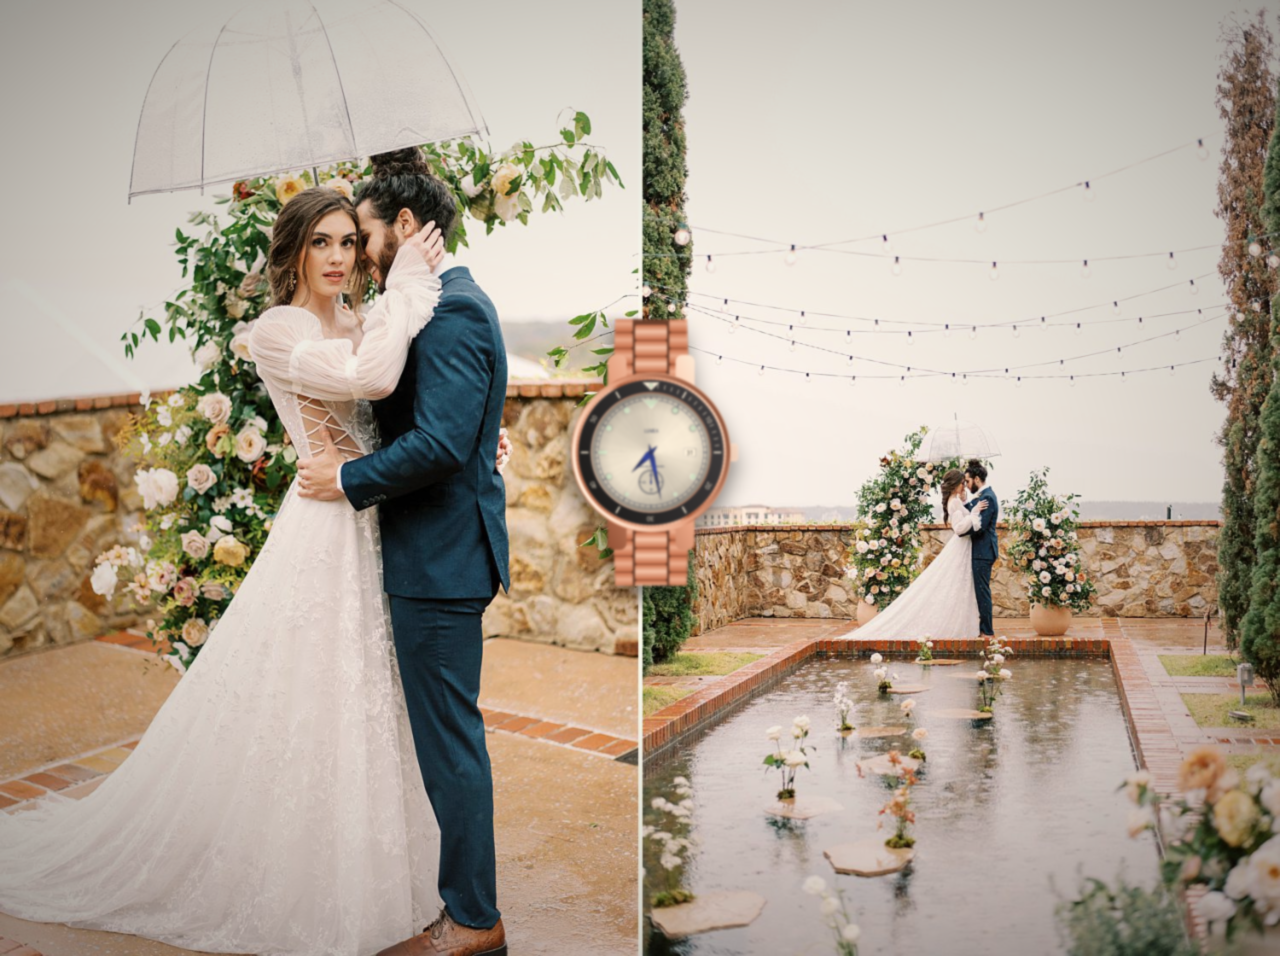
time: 7:28
